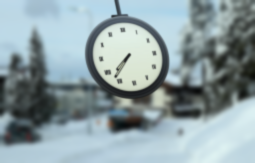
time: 7:37
